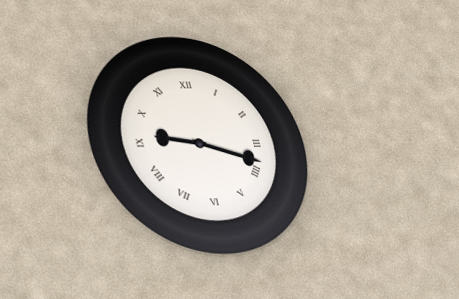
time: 9:18
